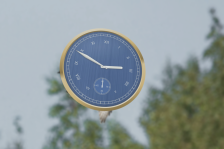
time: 2:49
